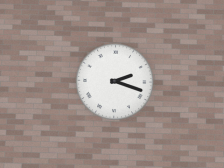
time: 2:18
